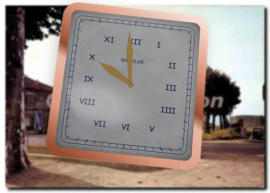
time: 9:59
